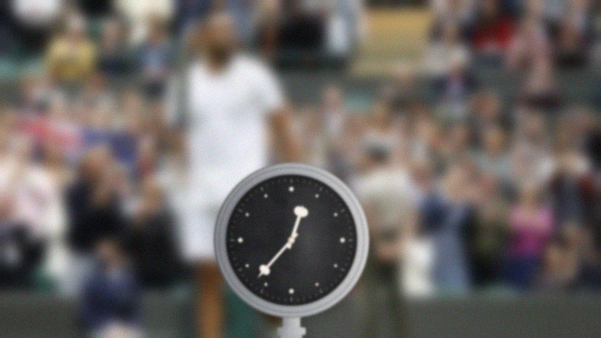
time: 12:37
